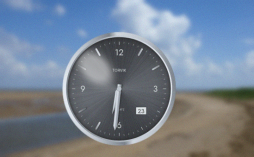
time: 6:31
